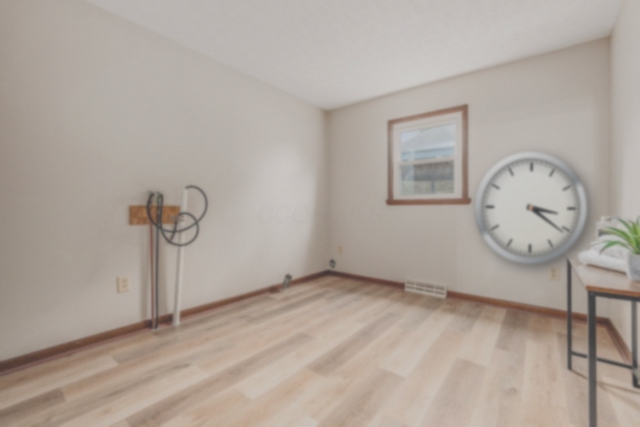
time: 3:21
